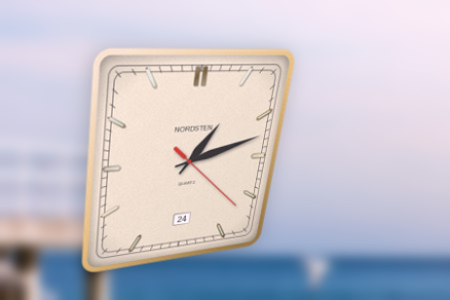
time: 1:12:22
